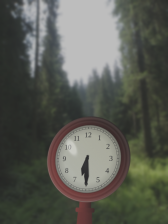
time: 6:30
